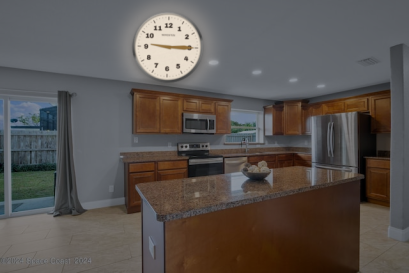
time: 9:15
